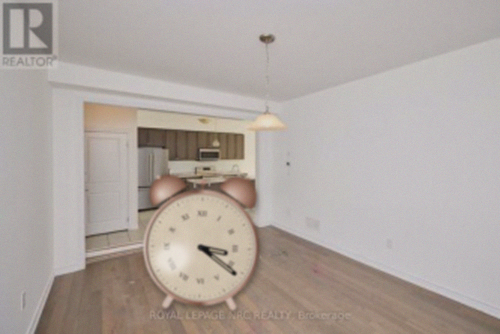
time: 3:21
